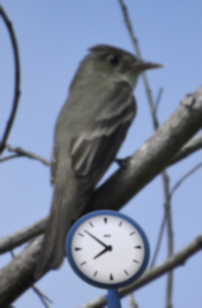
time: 7:52
